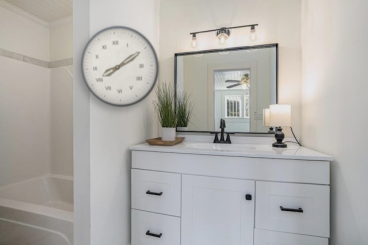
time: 8:10
